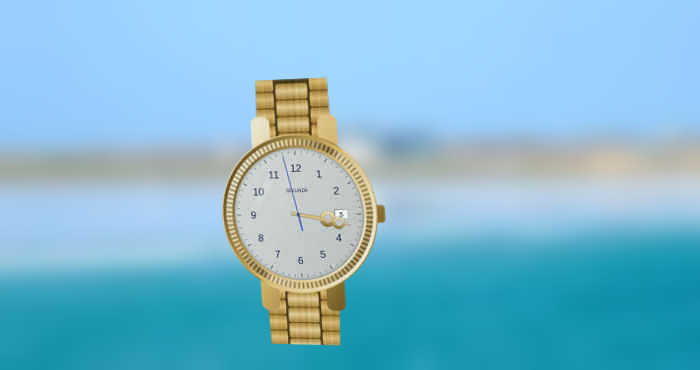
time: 3:16:58
